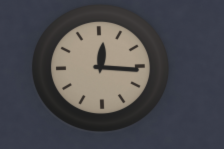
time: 12:16
